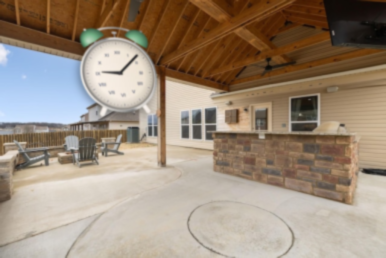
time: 9:08
